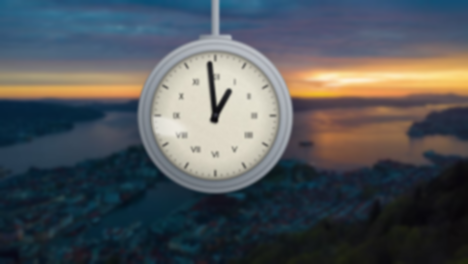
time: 12:59
